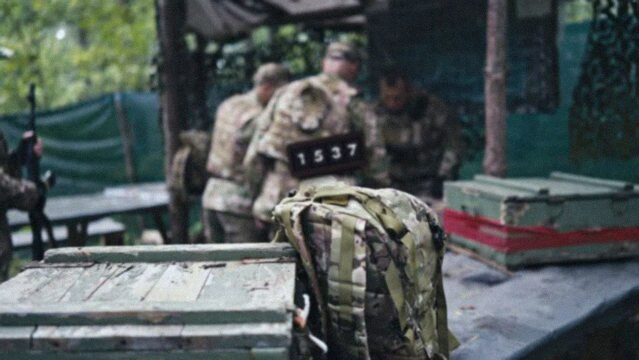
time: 15:37
